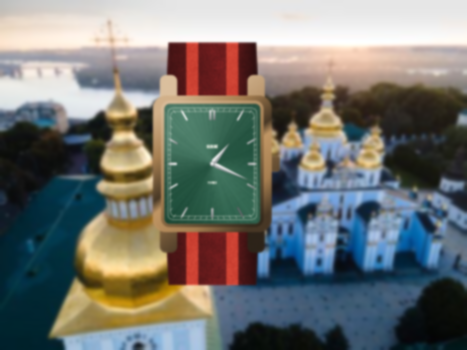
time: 1:19
